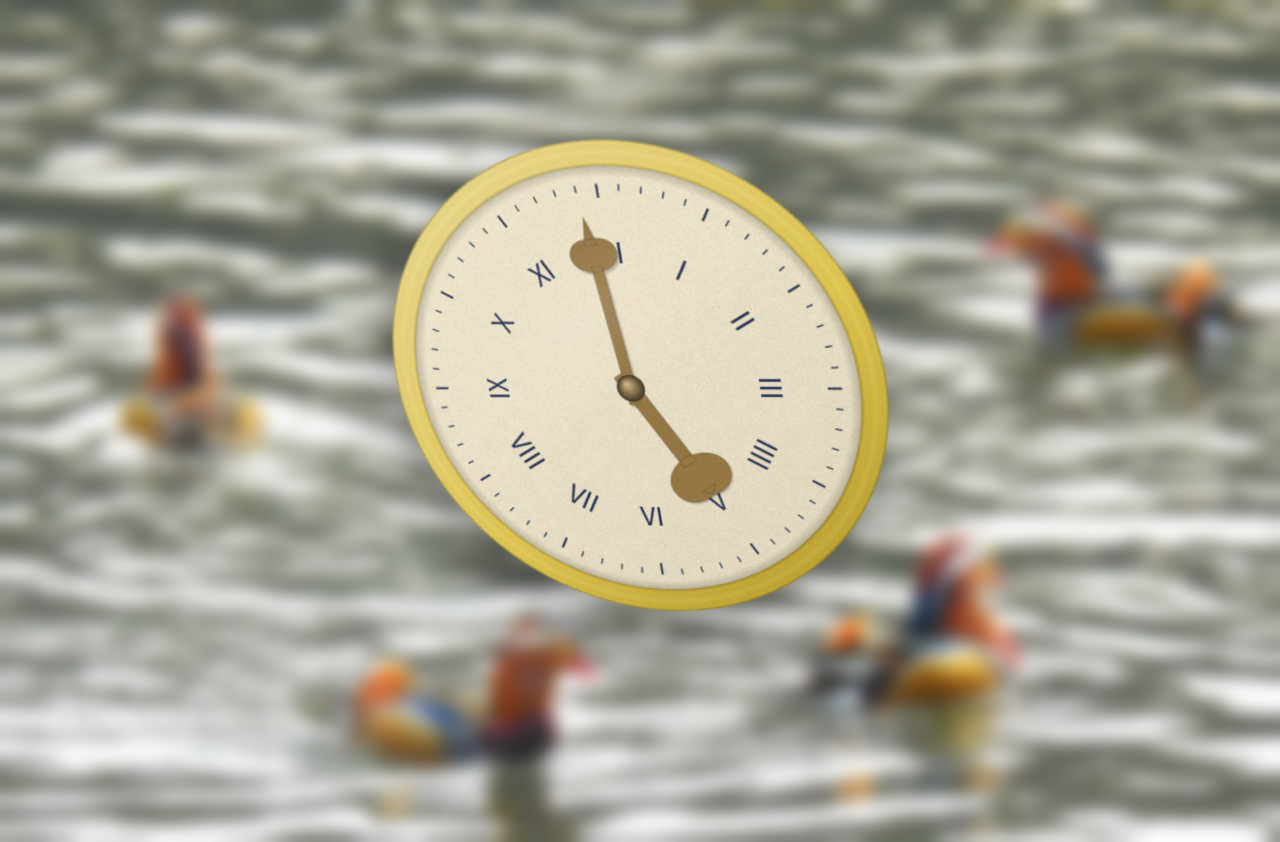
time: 4:59
